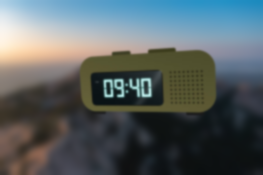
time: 9:40
